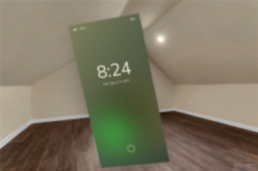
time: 8:24
